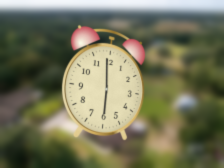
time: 5:59
